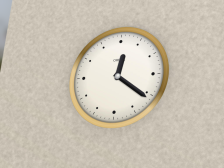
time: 12:21
